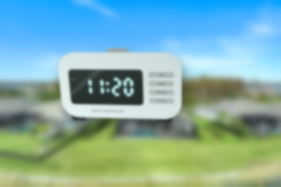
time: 11:20
